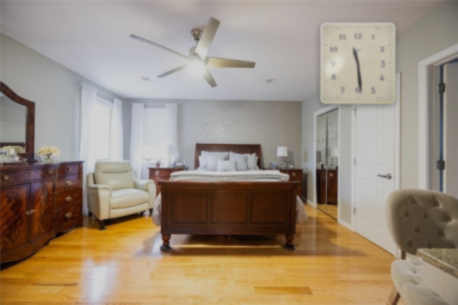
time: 11:29
